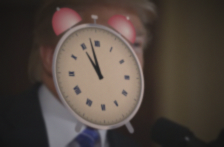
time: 10:58
